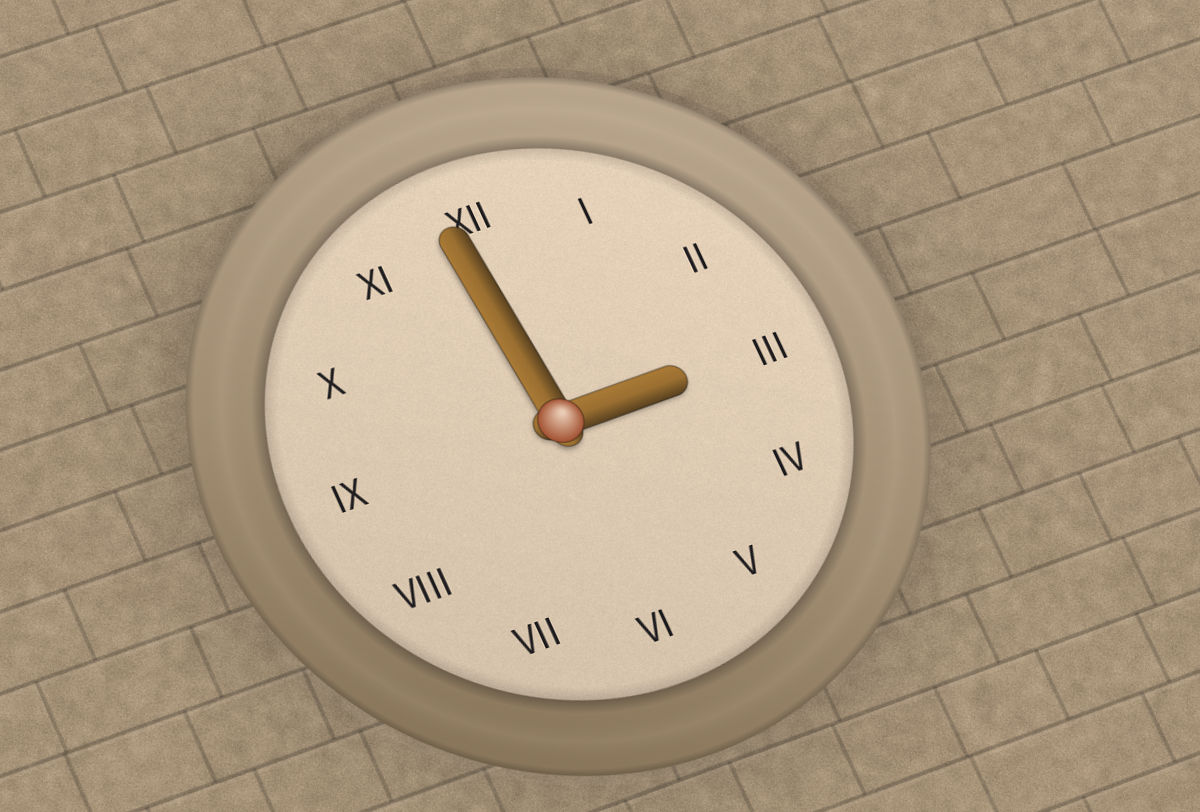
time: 2:59
